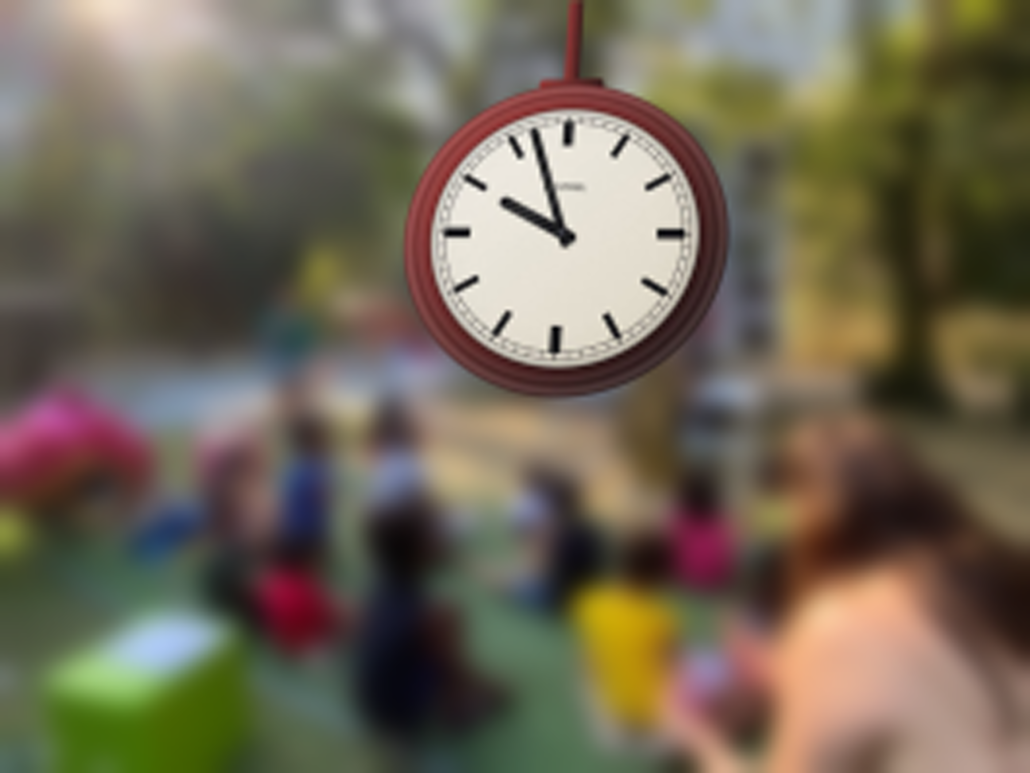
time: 9:57
